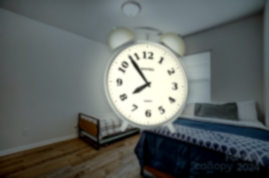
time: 7:54
